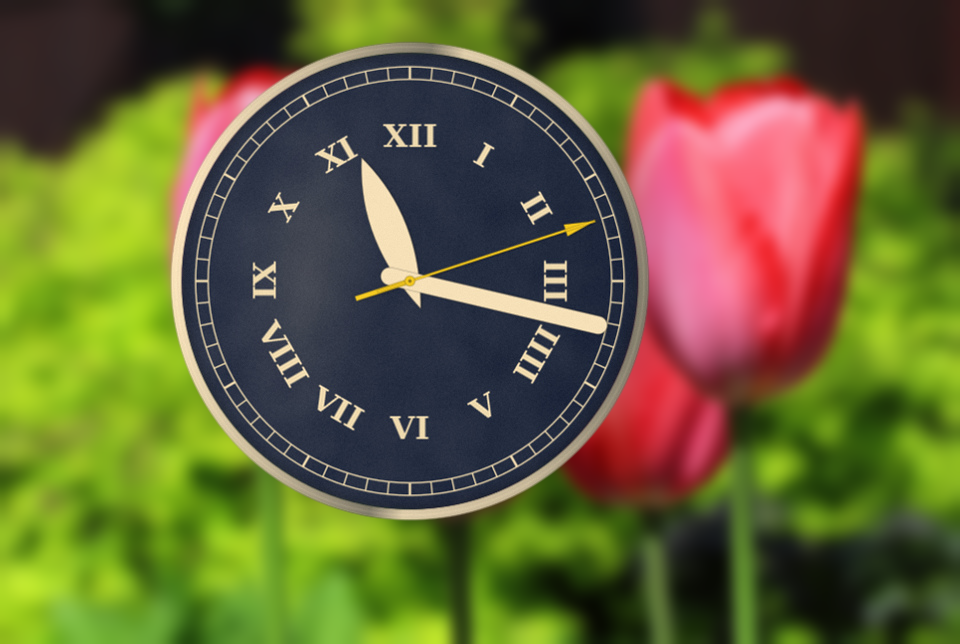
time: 11:17:12
